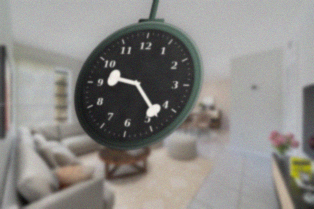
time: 9:23
